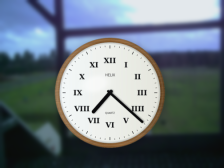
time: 7:22
